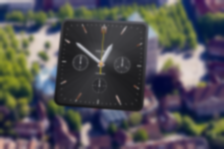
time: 12:51
